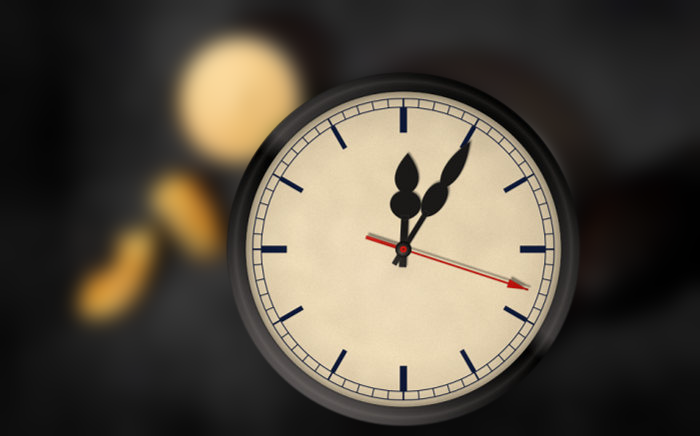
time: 12:05:18
